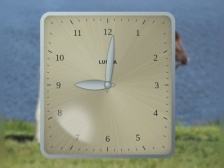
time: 9:01
